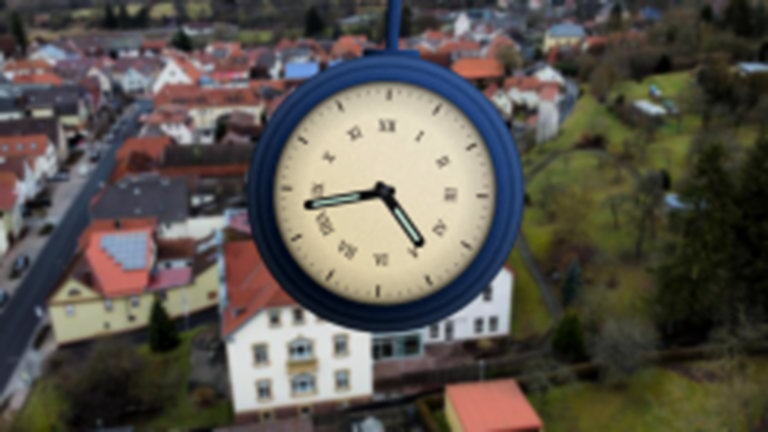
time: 4:43
